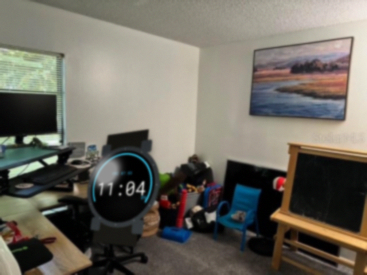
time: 11:04
